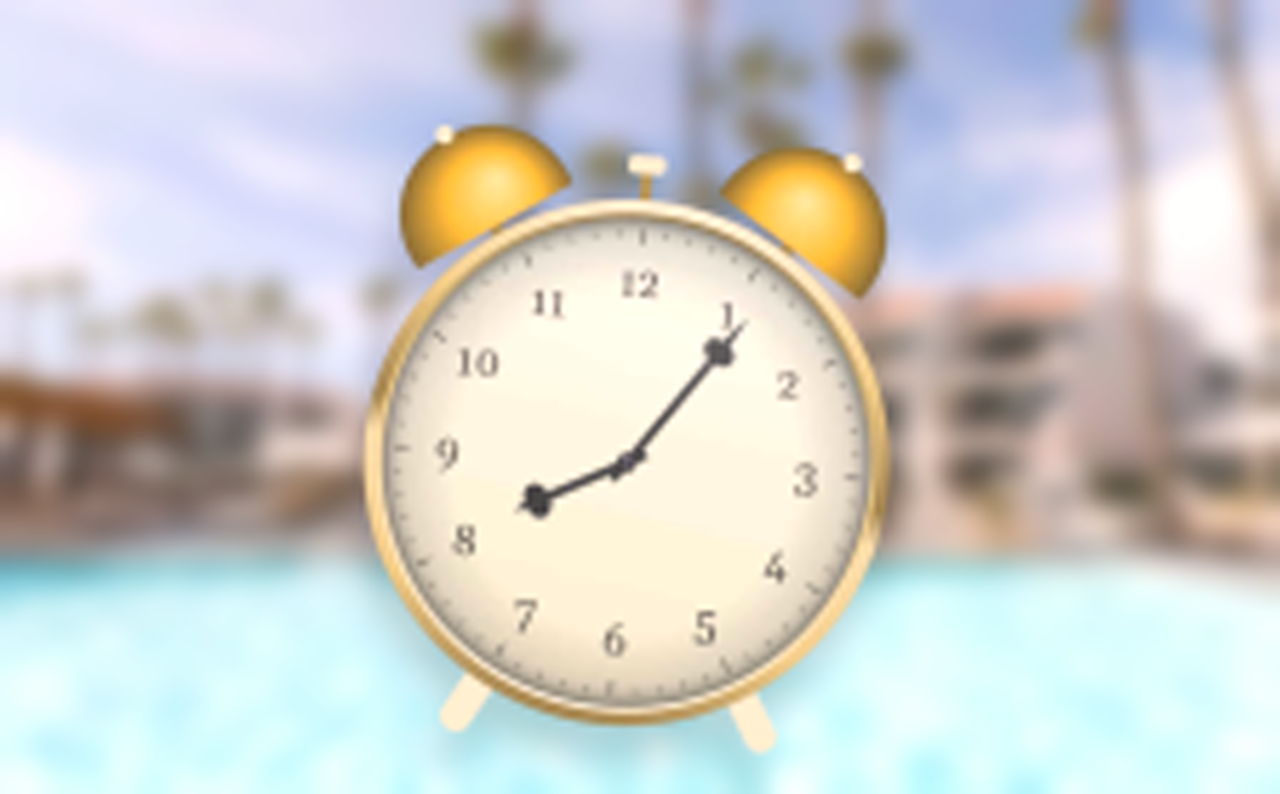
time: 8:06
